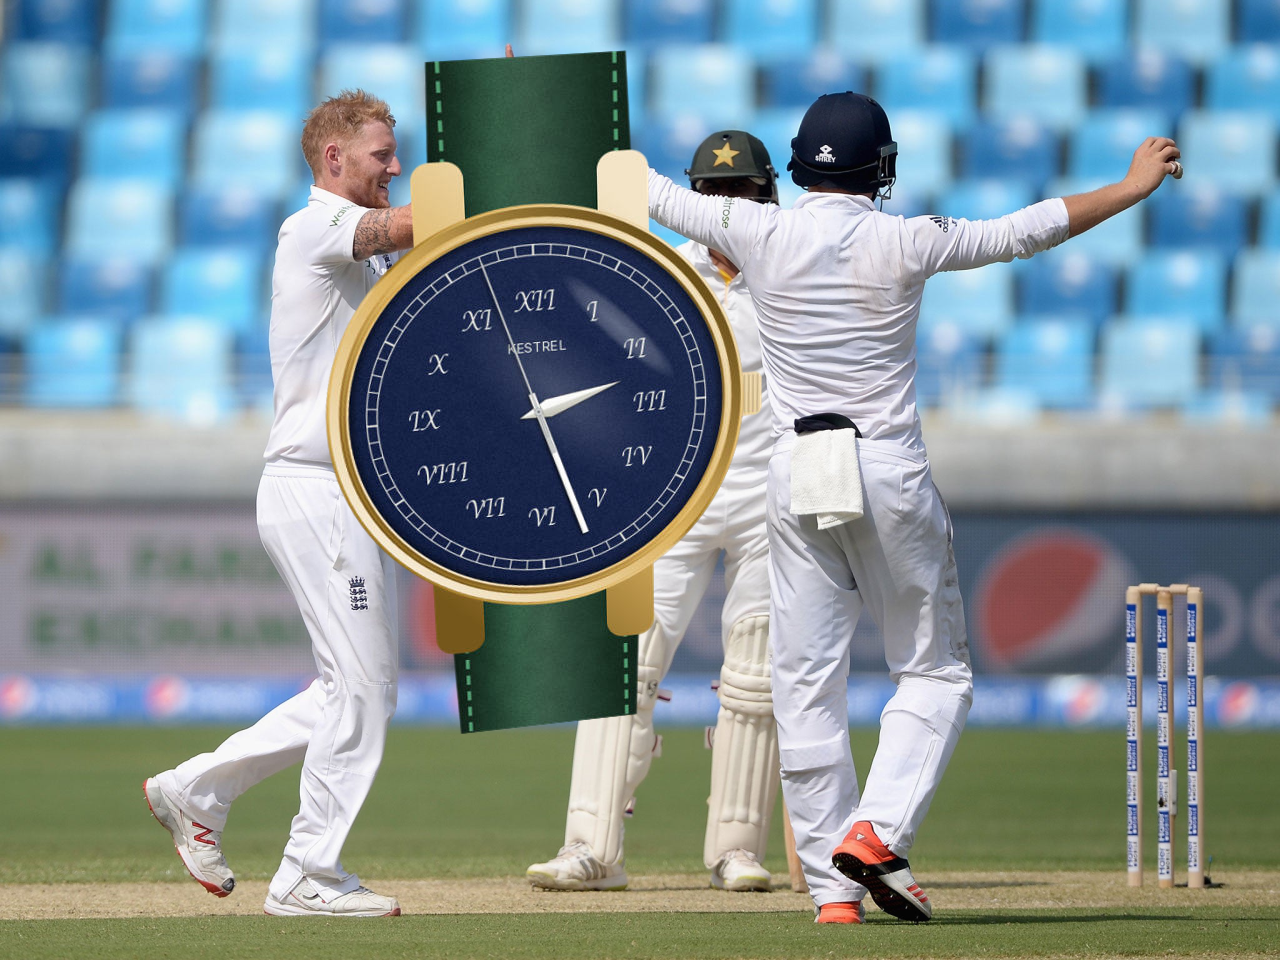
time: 2:26:57
